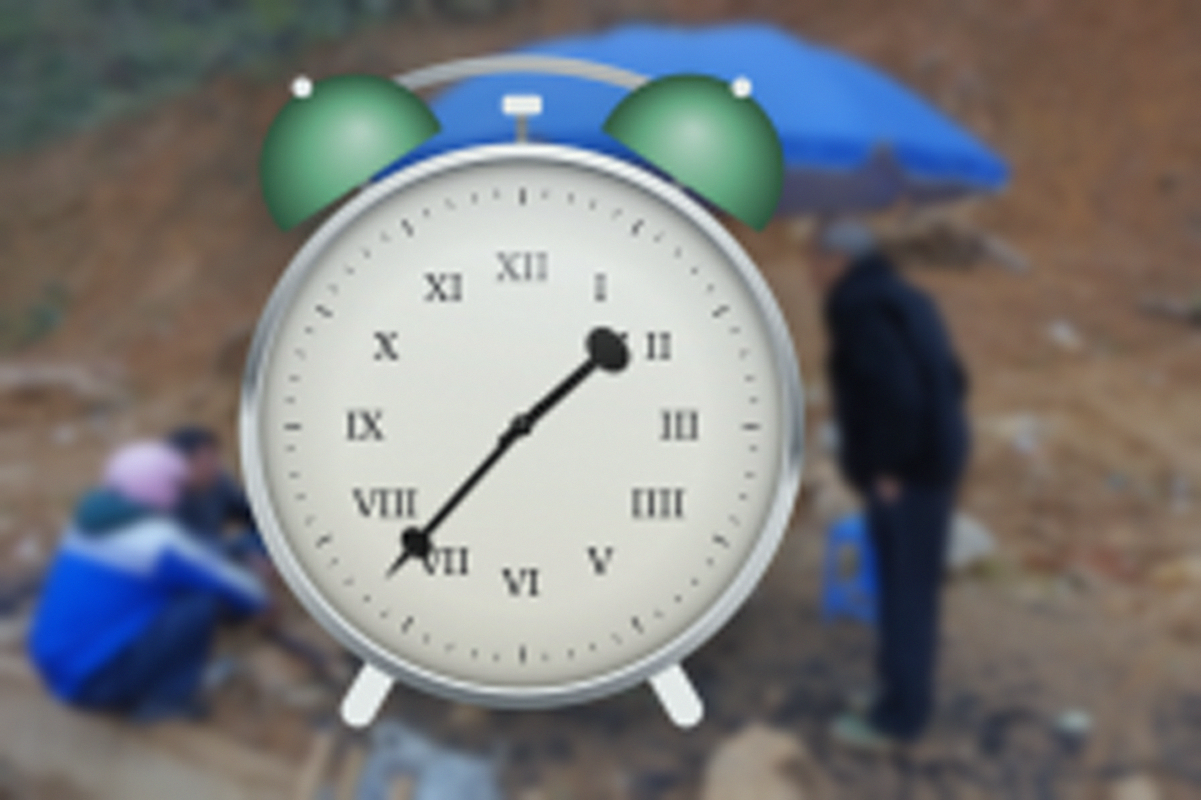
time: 1:37
